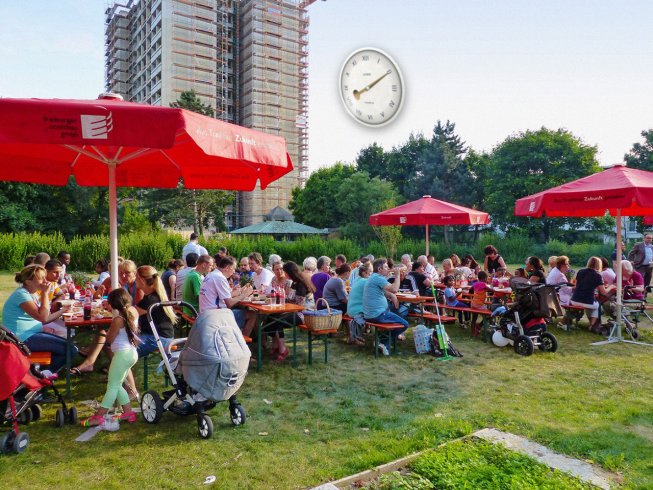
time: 8:10
